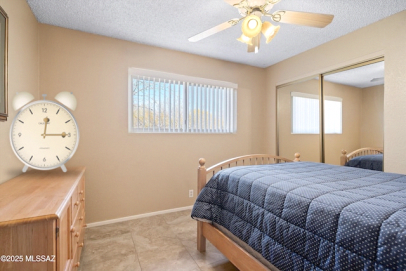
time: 12:15
